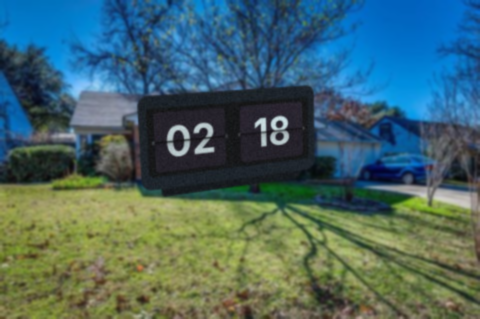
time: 2:18
